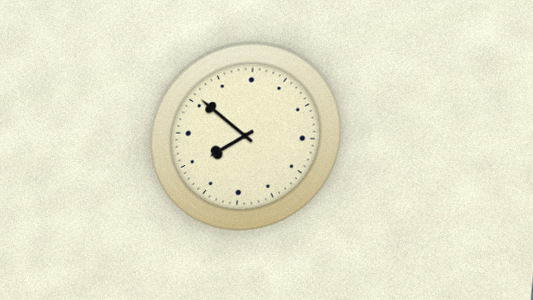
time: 7:51
